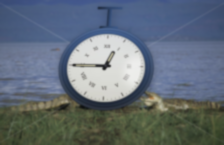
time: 12:45
